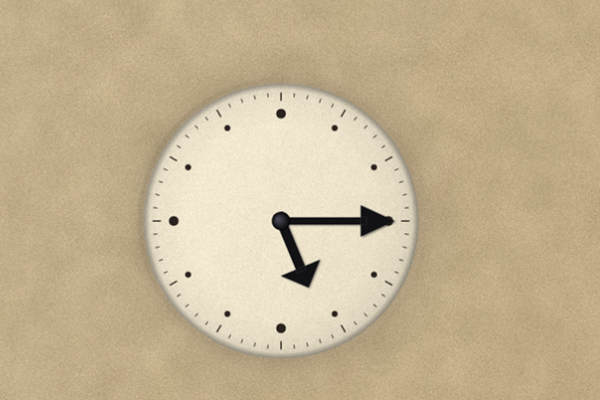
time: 5:15
